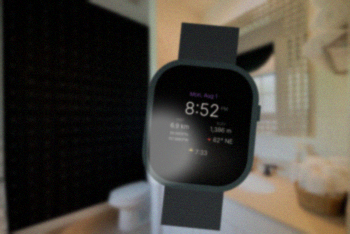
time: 8:52
